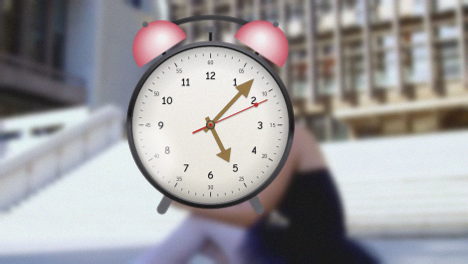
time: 5:07:11
